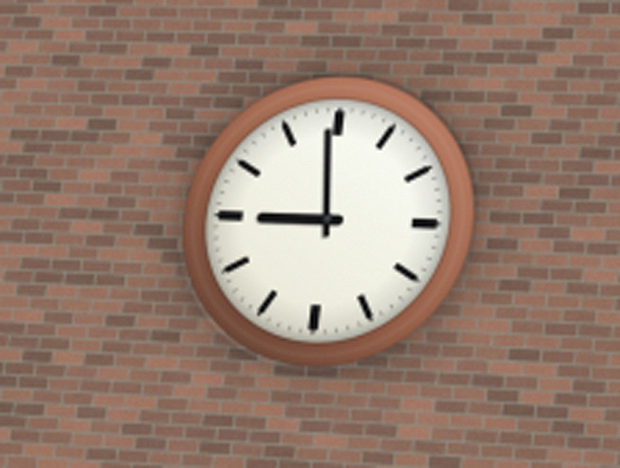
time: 8:59
